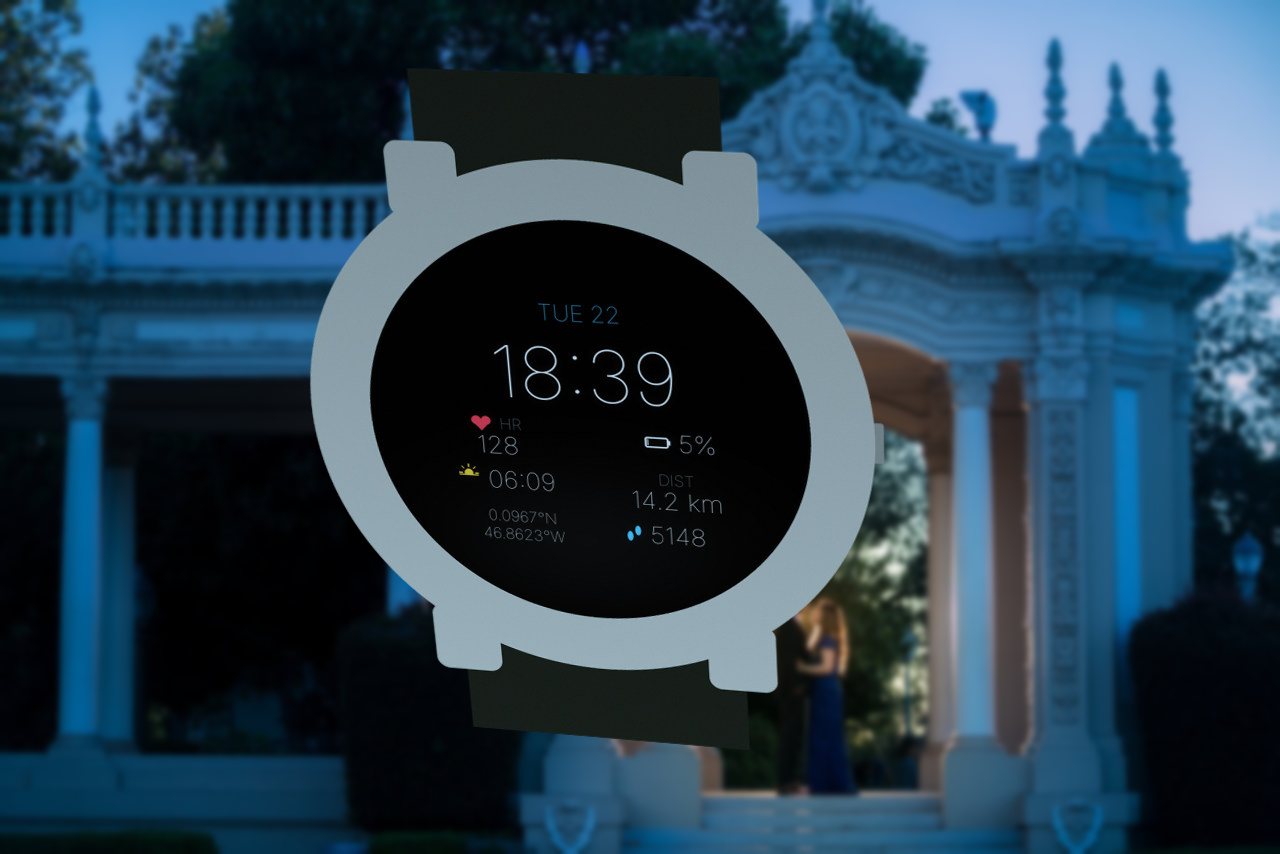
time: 18:39
